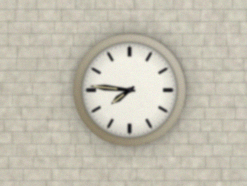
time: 7:46
